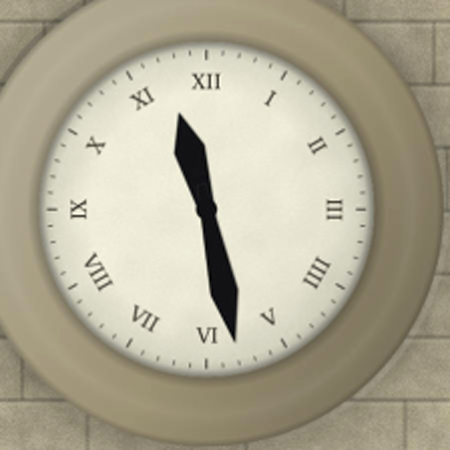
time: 11:28
